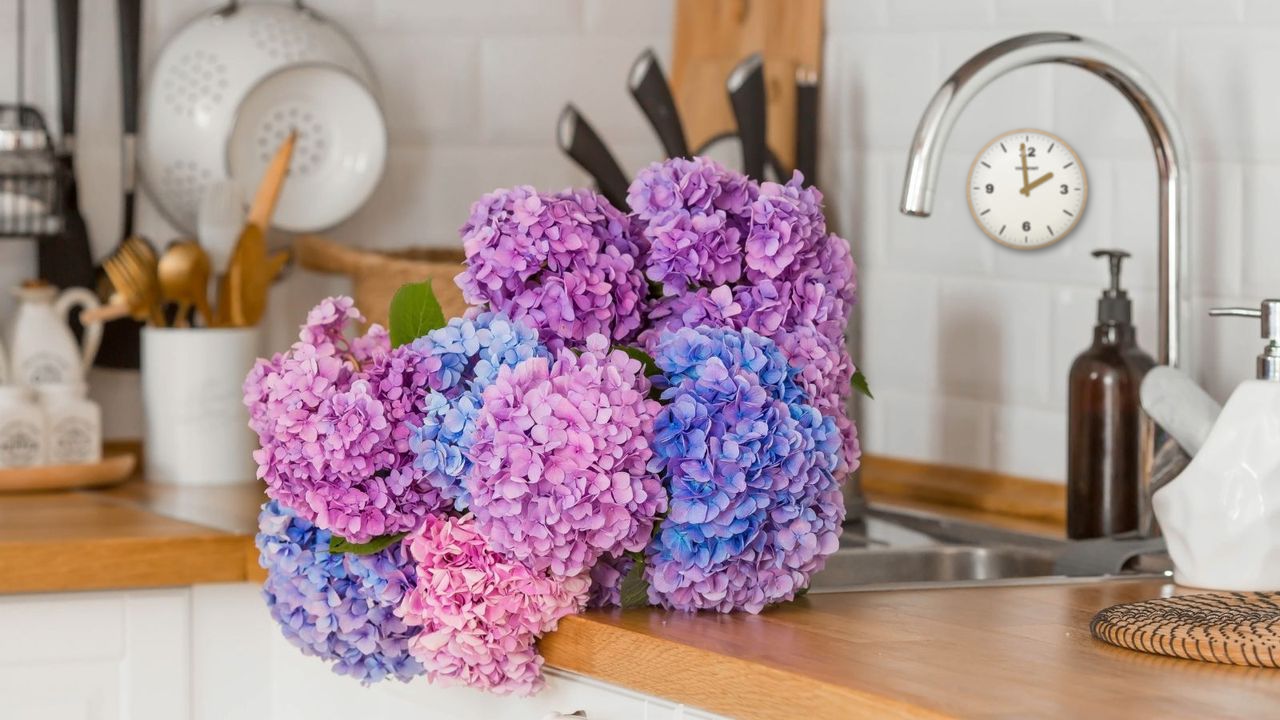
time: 1:59
